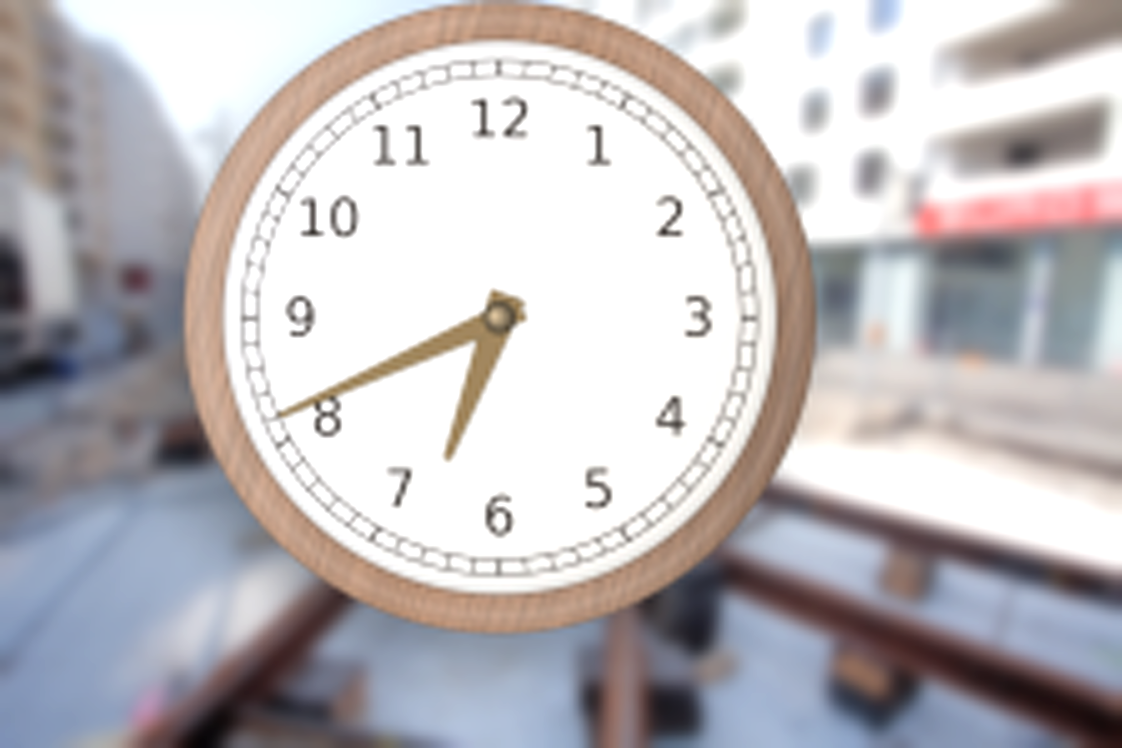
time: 6:41
